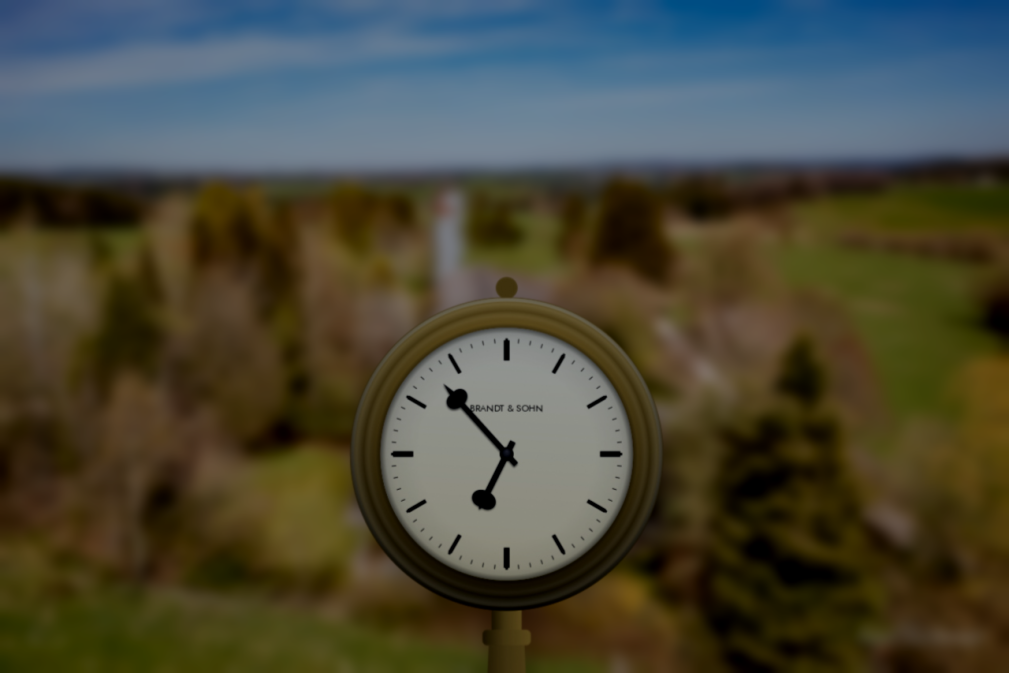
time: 6:53
